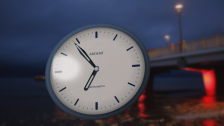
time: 6:54
